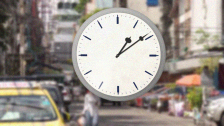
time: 1:09
